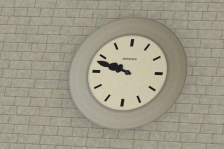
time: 9:48
